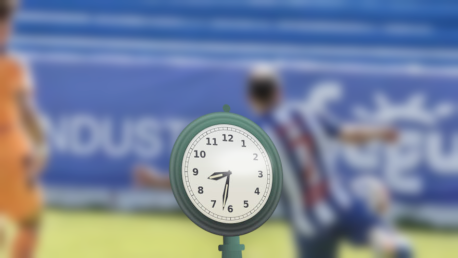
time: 8:32
